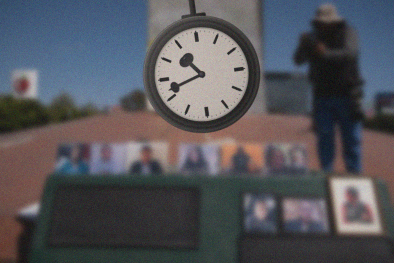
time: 10:42
